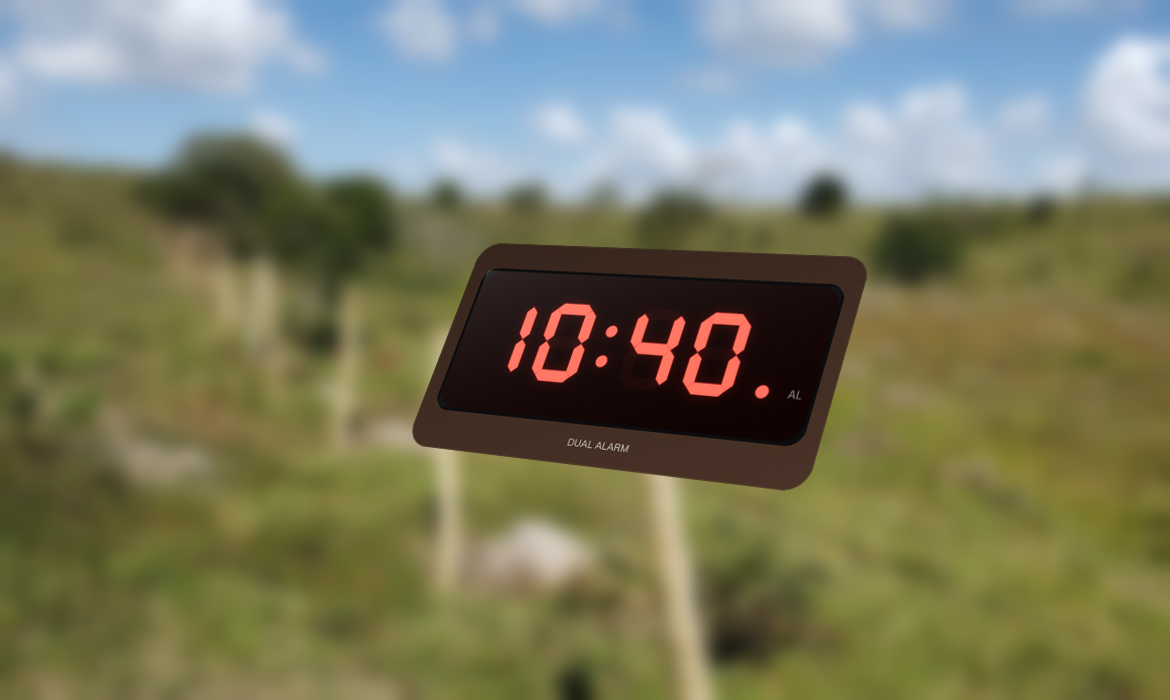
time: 10:40
